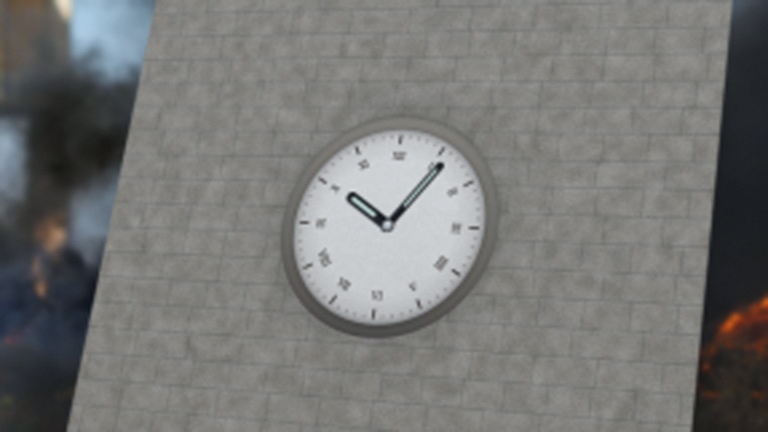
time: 10:06
